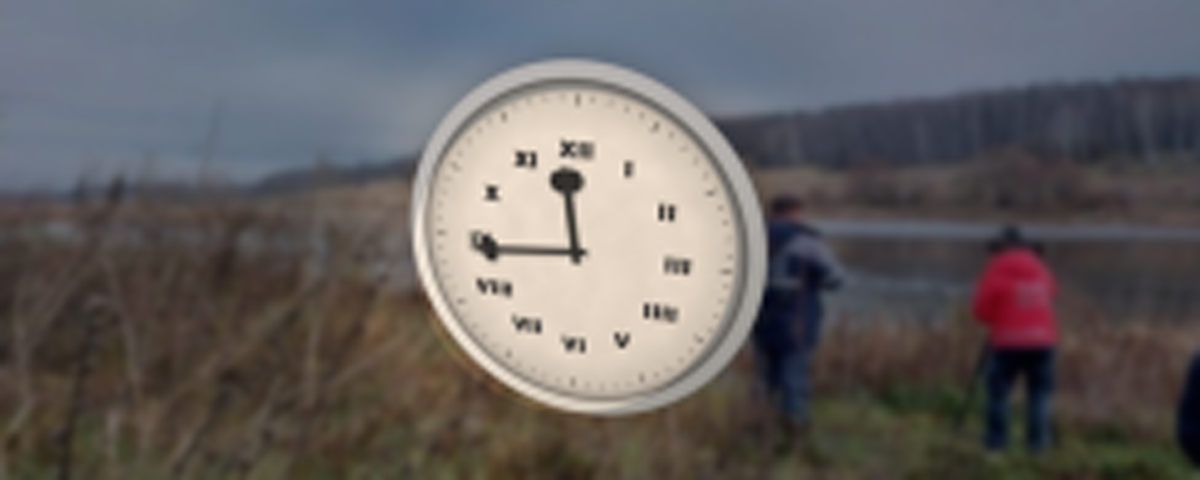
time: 11:44
